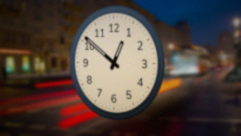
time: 12:51
